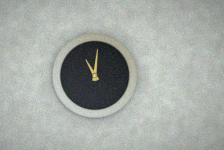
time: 11:01
